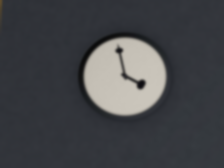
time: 3:58
